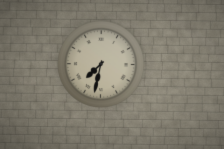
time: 7:32
